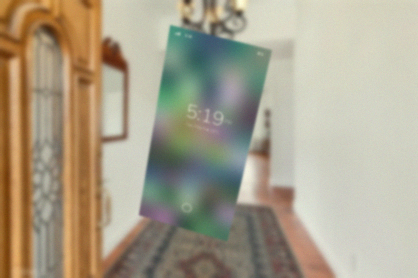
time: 5:19
